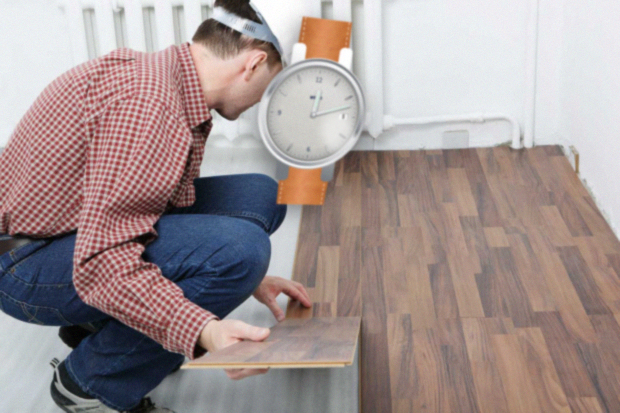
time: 12:12
